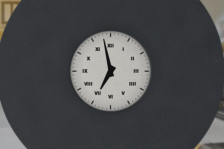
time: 6:58
